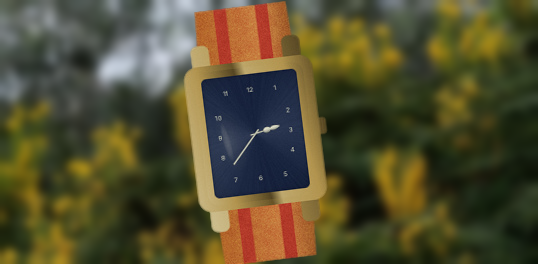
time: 2:37
